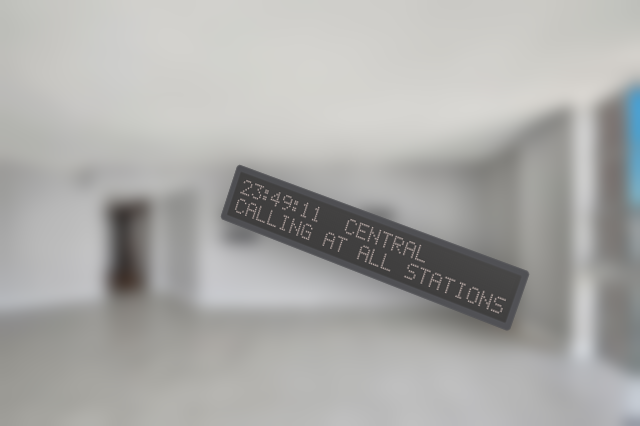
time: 23:49:11
